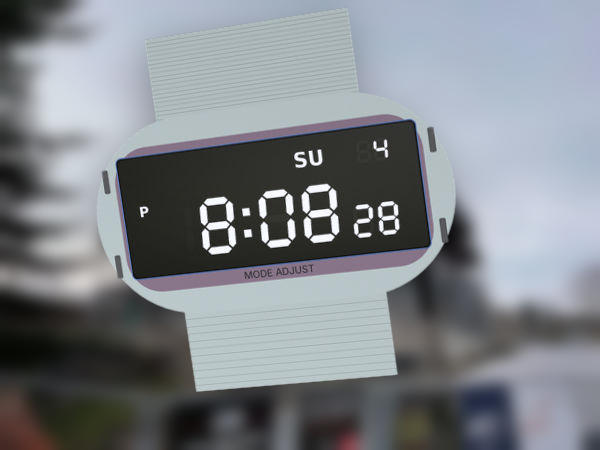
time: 8:08:28
